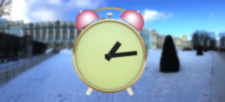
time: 1:14
